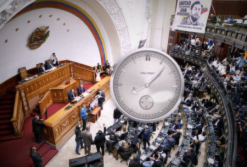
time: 8:07
